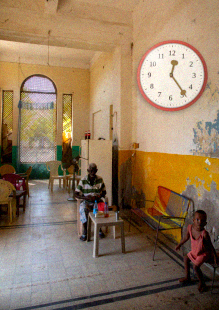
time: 12:24
